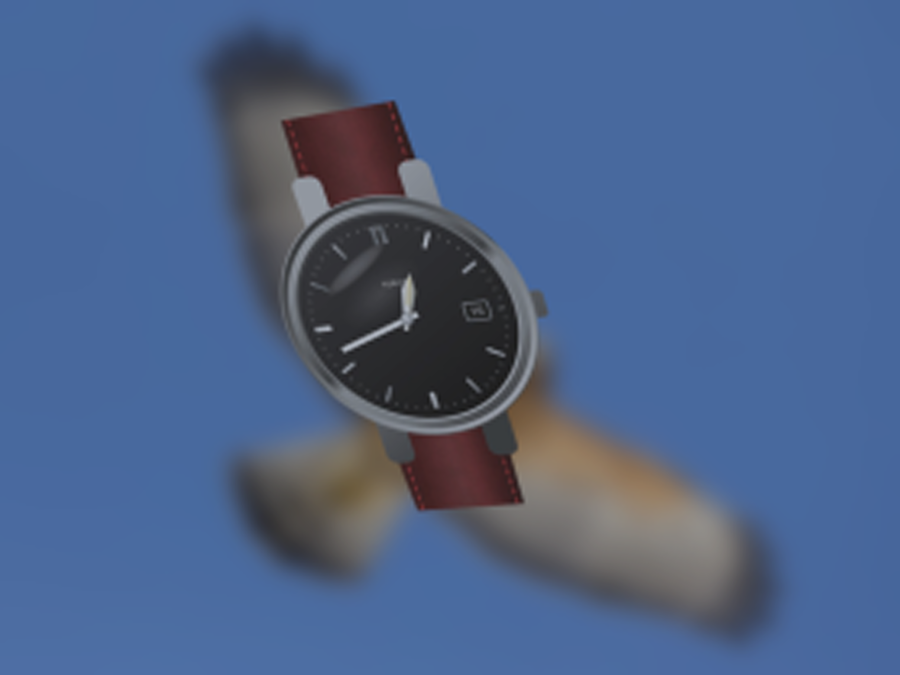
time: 12:42
